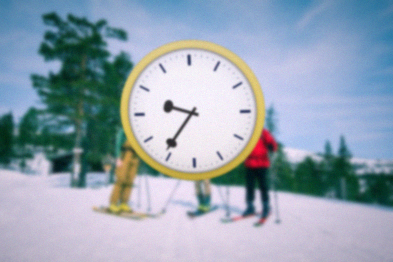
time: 9:36
